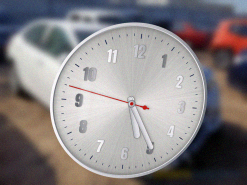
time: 5:24:47
